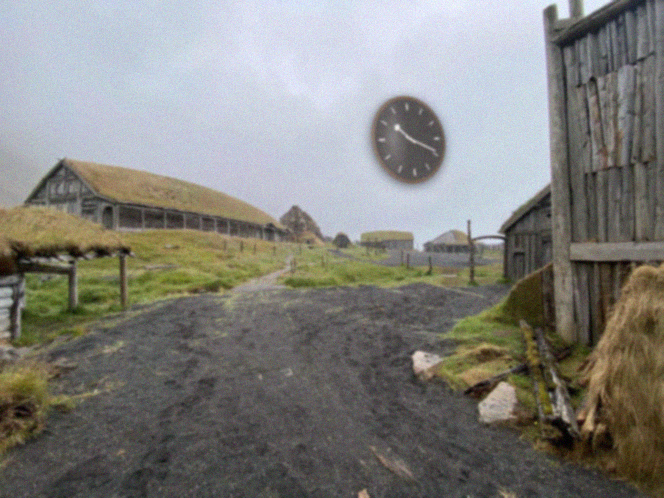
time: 10:19
